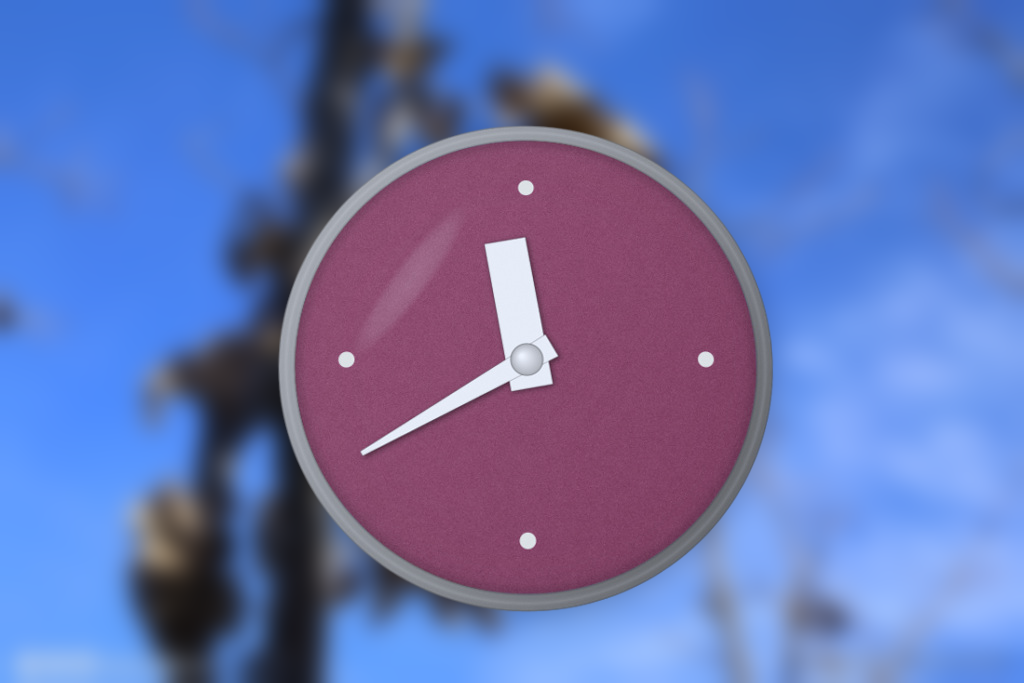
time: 11:40
